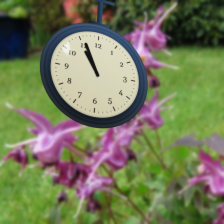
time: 10:56
